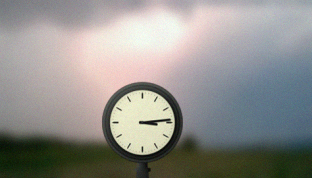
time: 3:14
